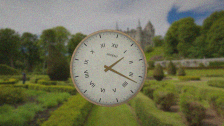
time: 1:17
